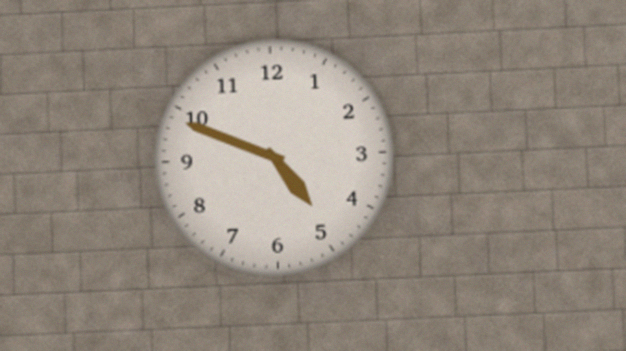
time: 4:49
